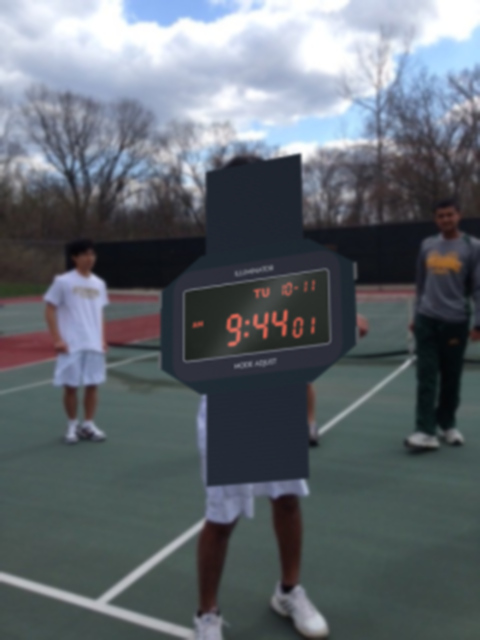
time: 9:44:01
